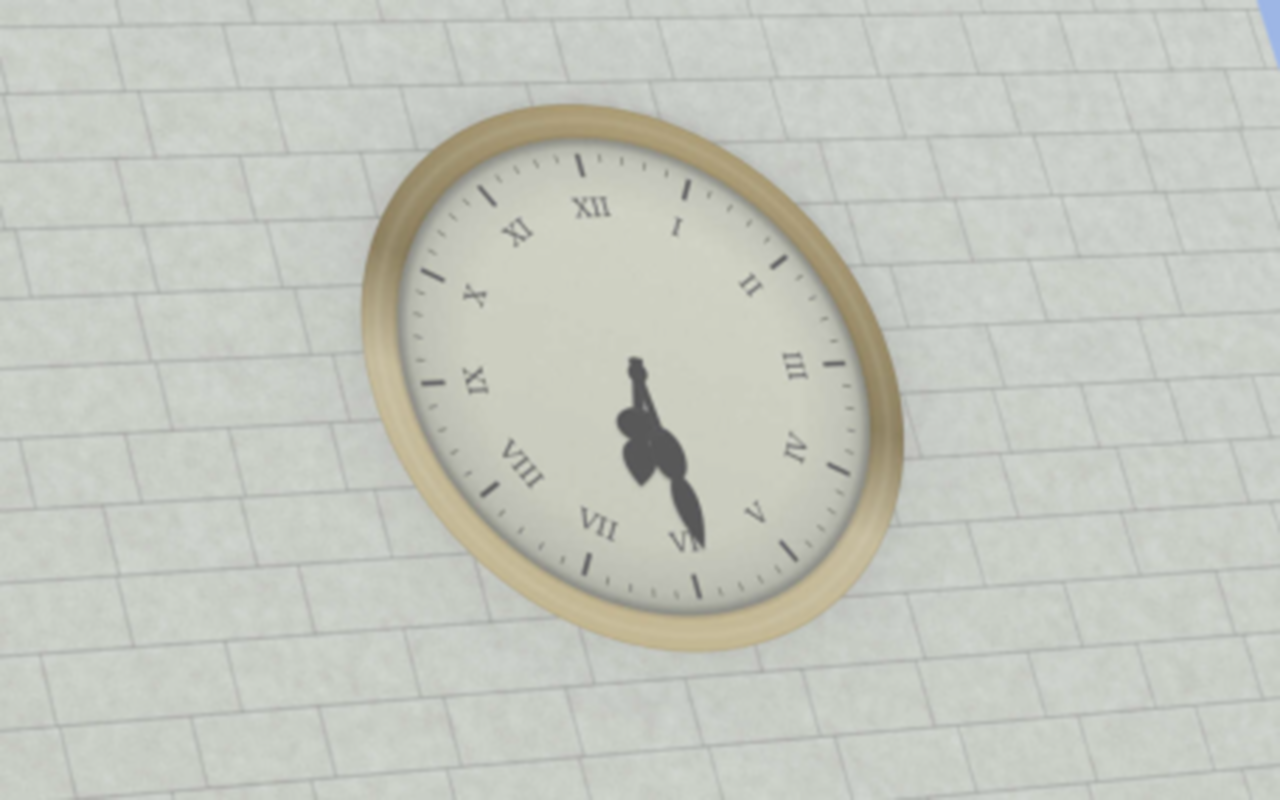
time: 6:29
